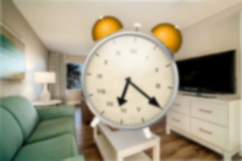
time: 6:20
